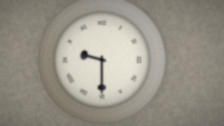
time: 9:30
